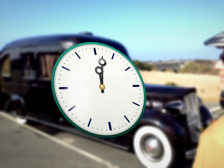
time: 12:02
